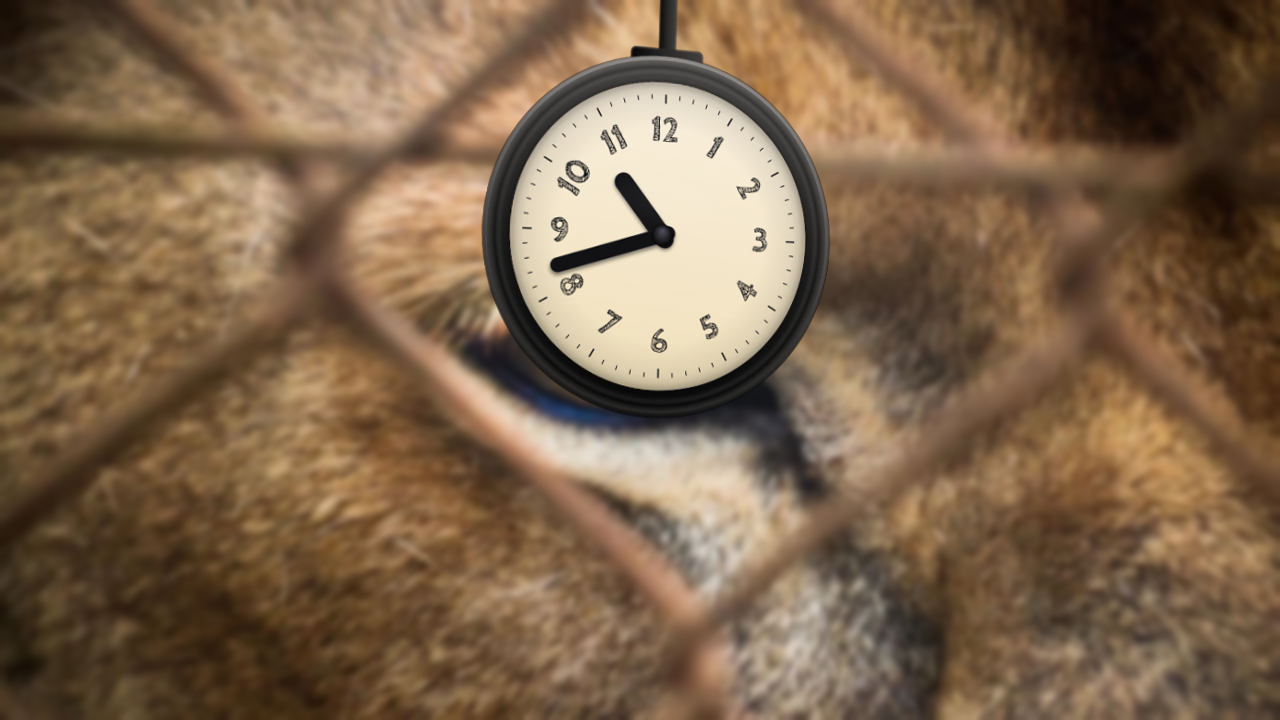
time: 10:42
